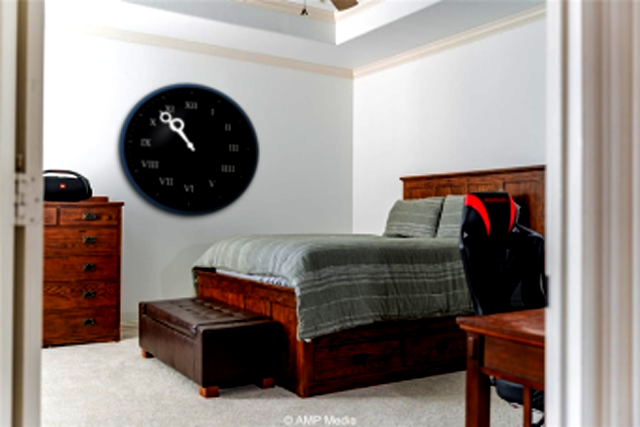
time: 10:53
